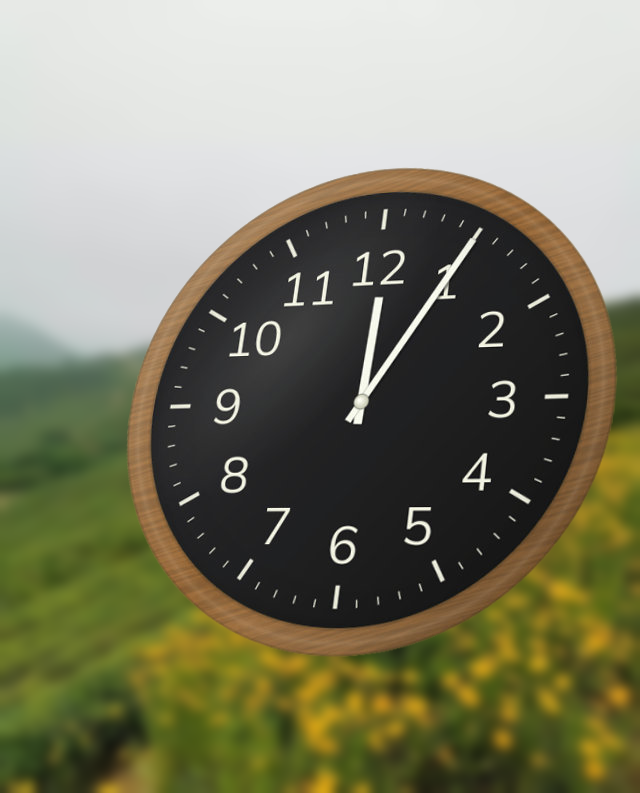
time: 12:05
